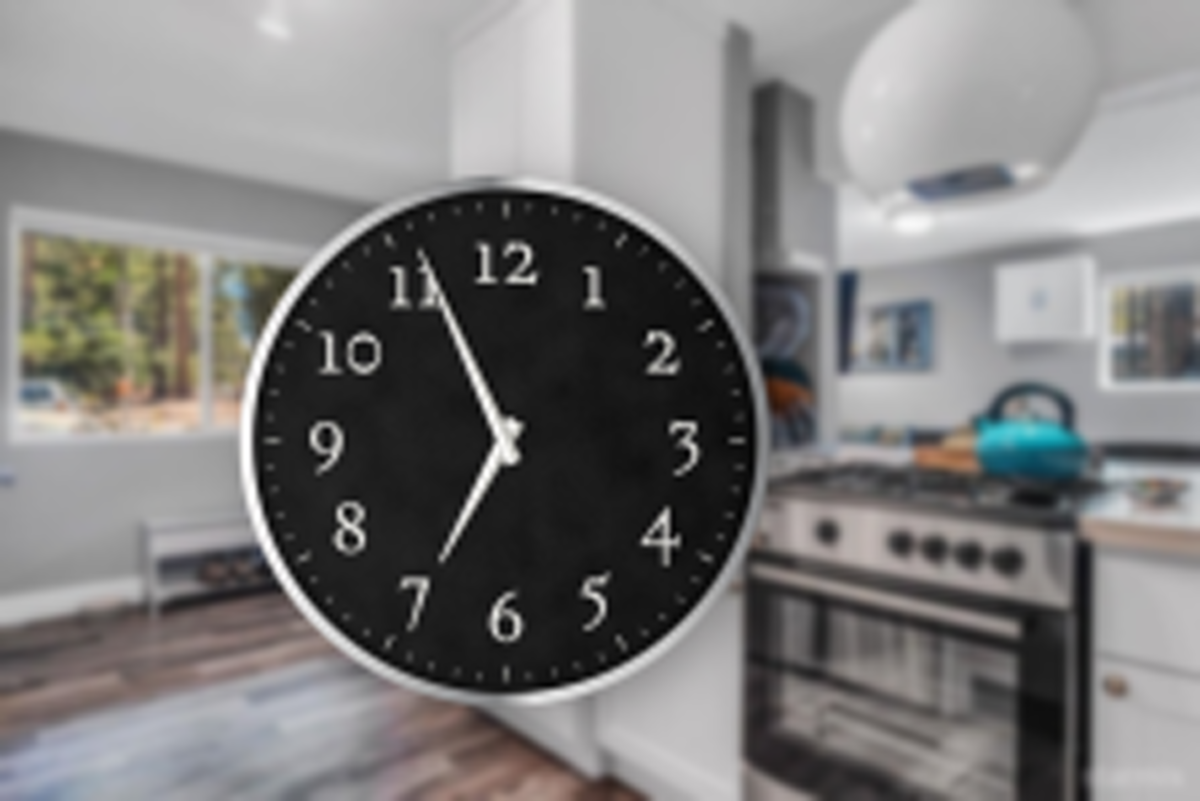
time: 6:56
